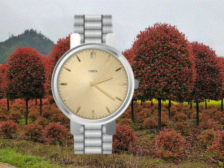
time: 2:21
